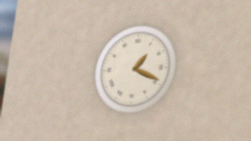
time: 1:19
